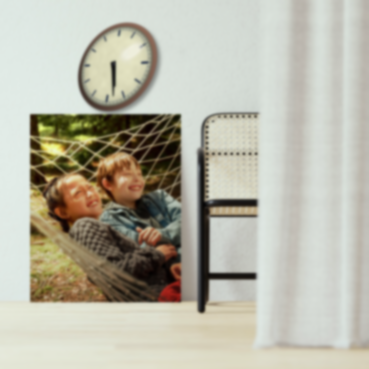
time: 5:28
